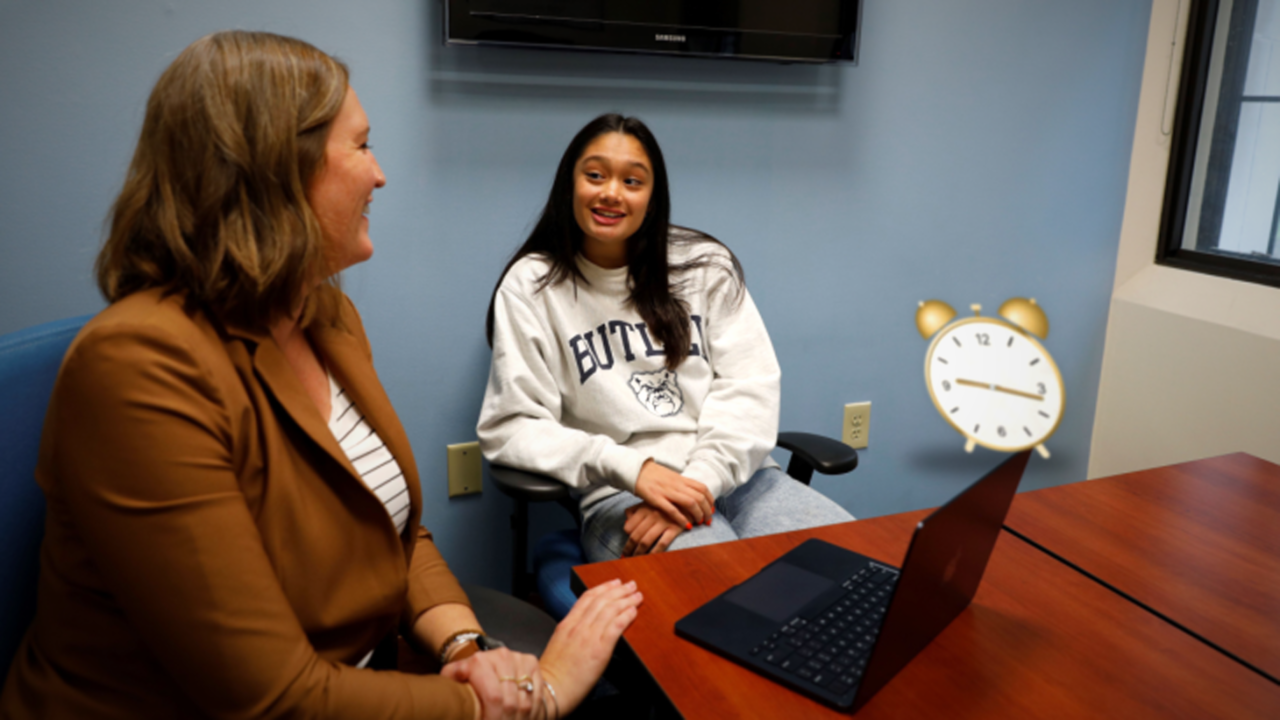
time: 9:17
